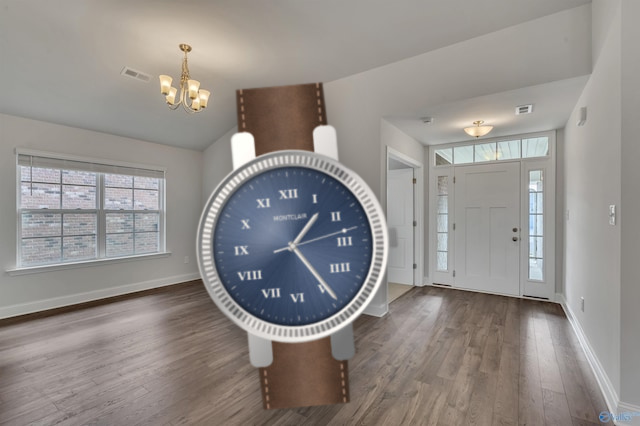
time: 1:24:13
